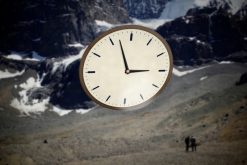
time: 2:57
